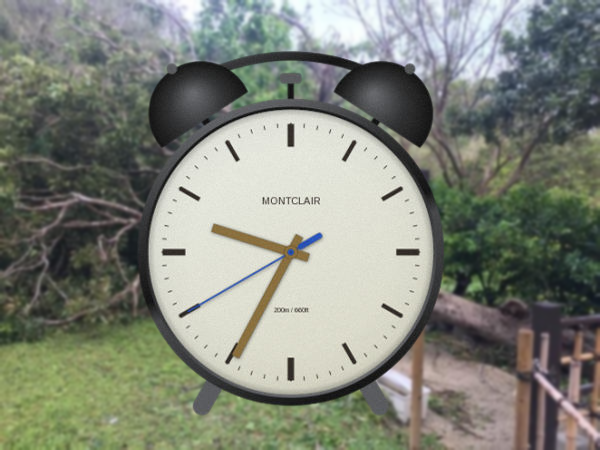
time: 9:34:40
